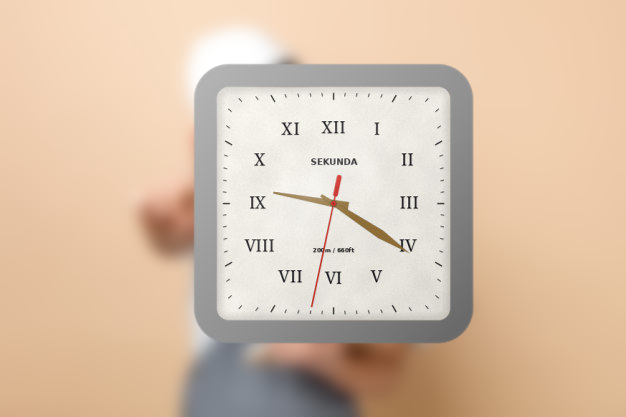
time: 9:20:32
